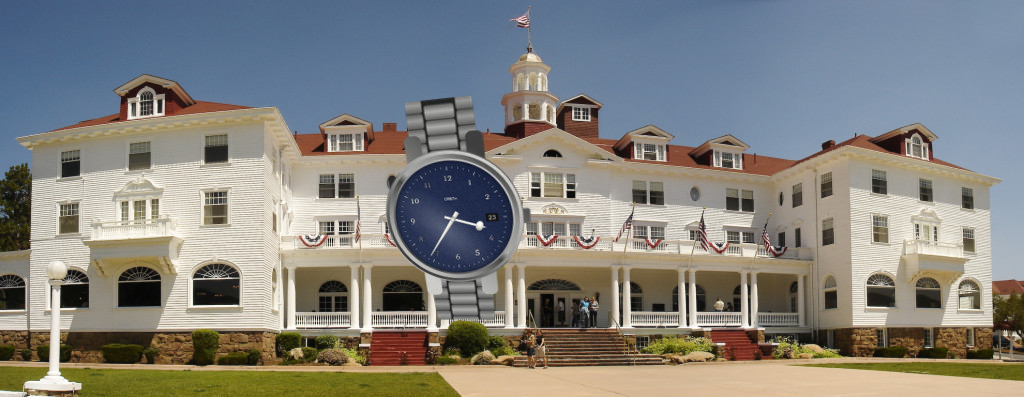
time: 3:36
